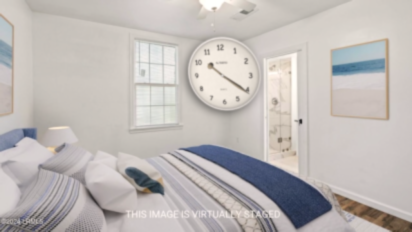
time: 10:21
